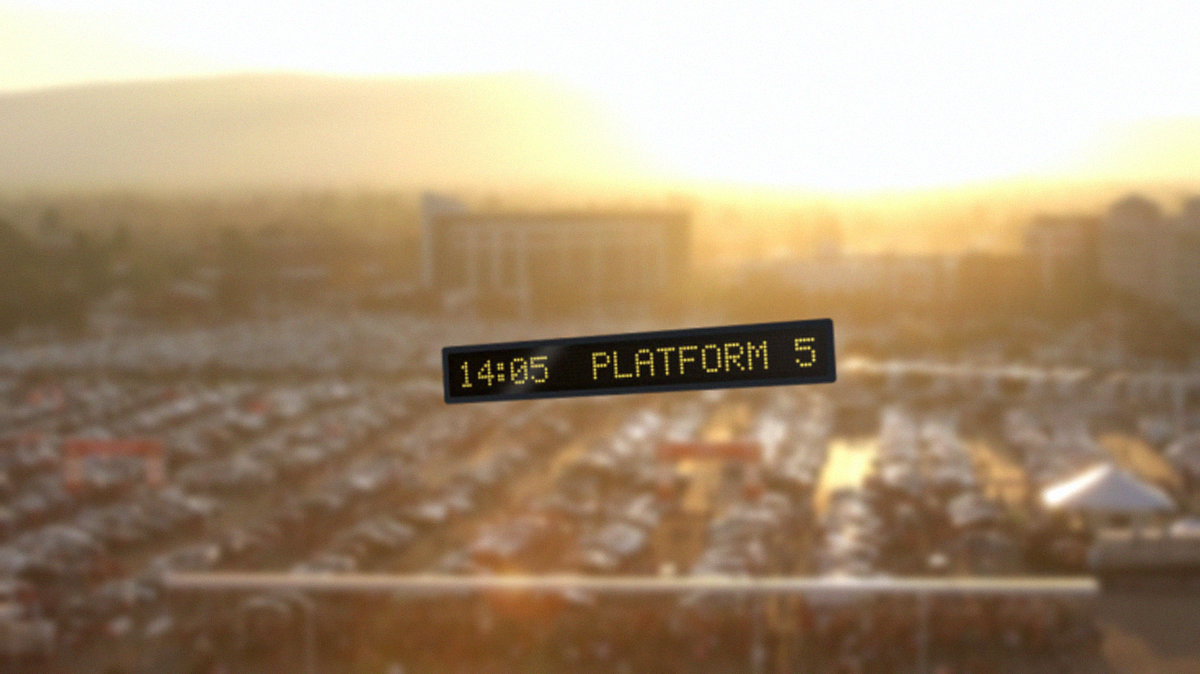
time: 14:05
